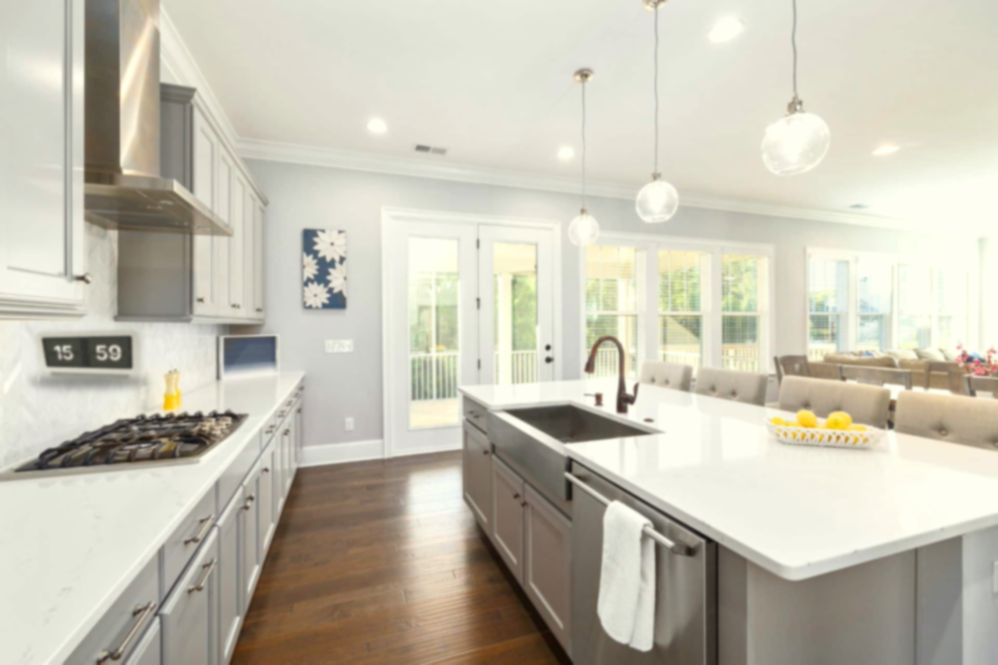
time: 15:59
